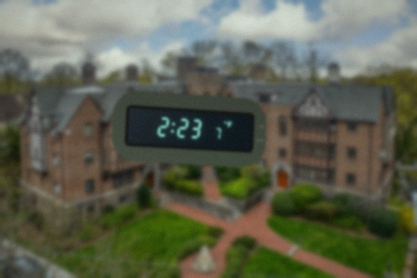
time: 2:23
